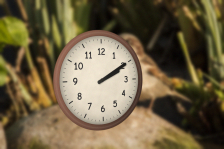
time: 2:10
